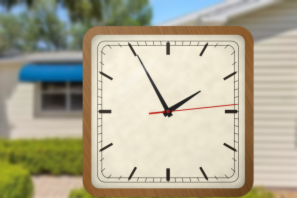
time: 1:55:14
